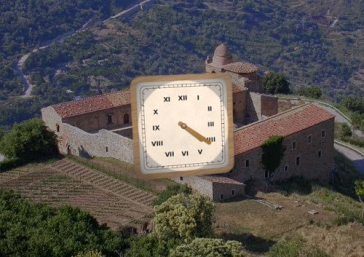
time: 4:21
